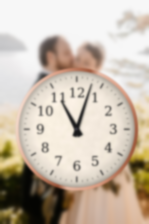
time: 11:03
